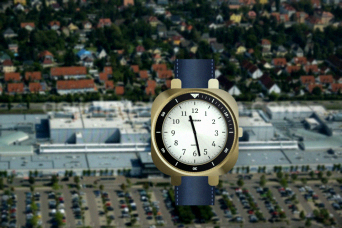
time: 11:28
